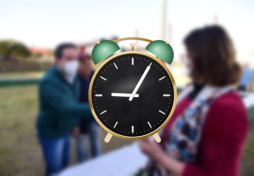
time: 9:05
